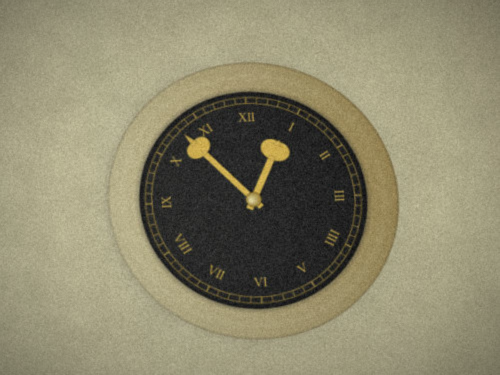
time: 12:53
